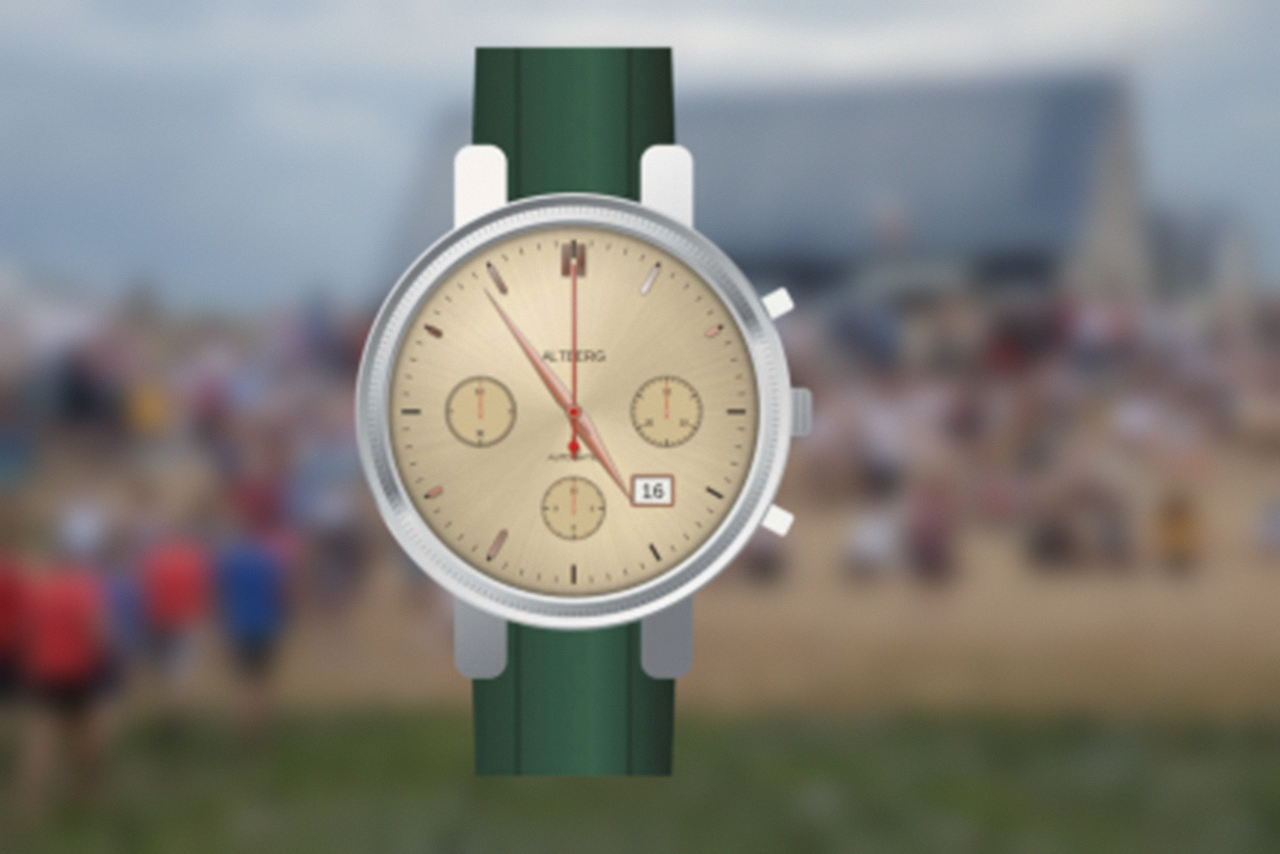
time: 4:54
